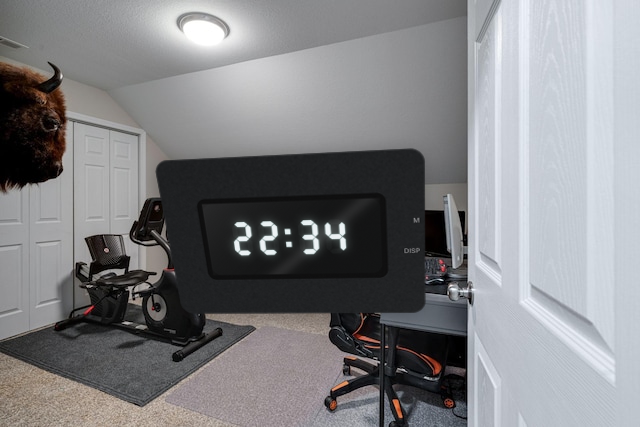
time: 22:34
